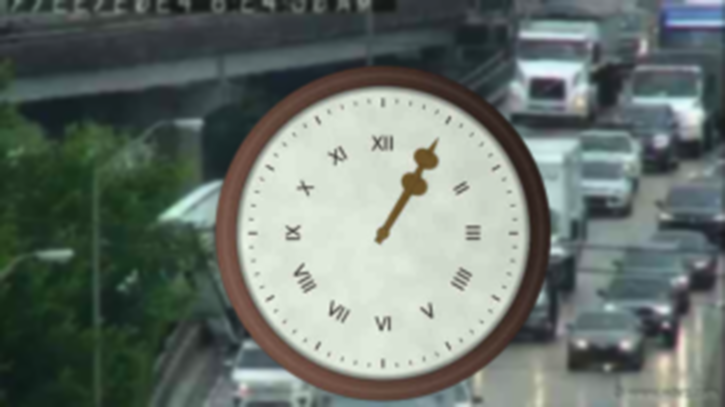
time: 1:05
